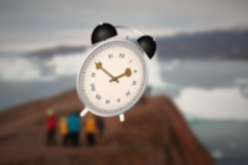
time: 1:49
